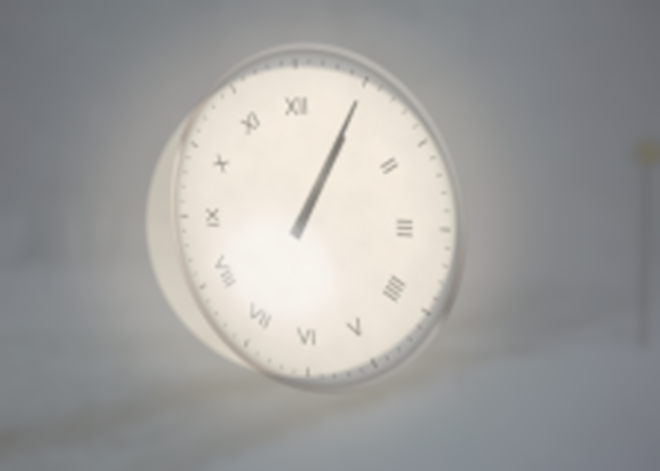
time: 1:05
